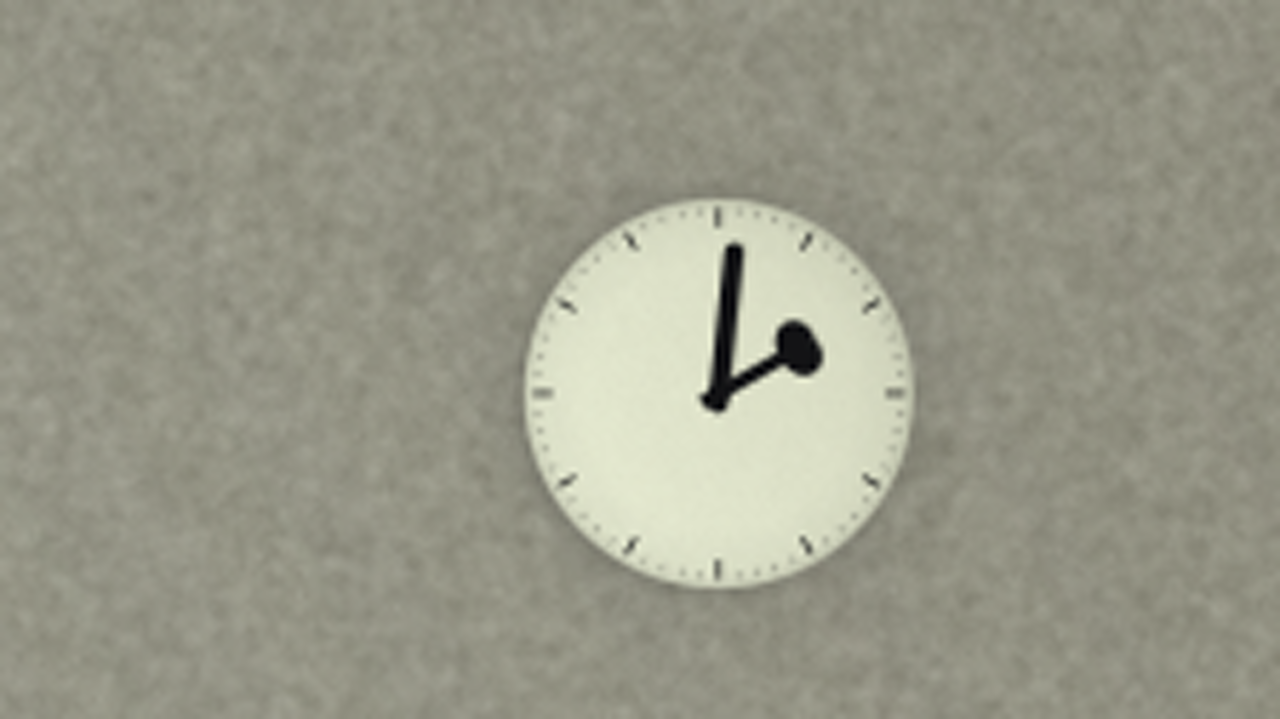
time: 2:01
